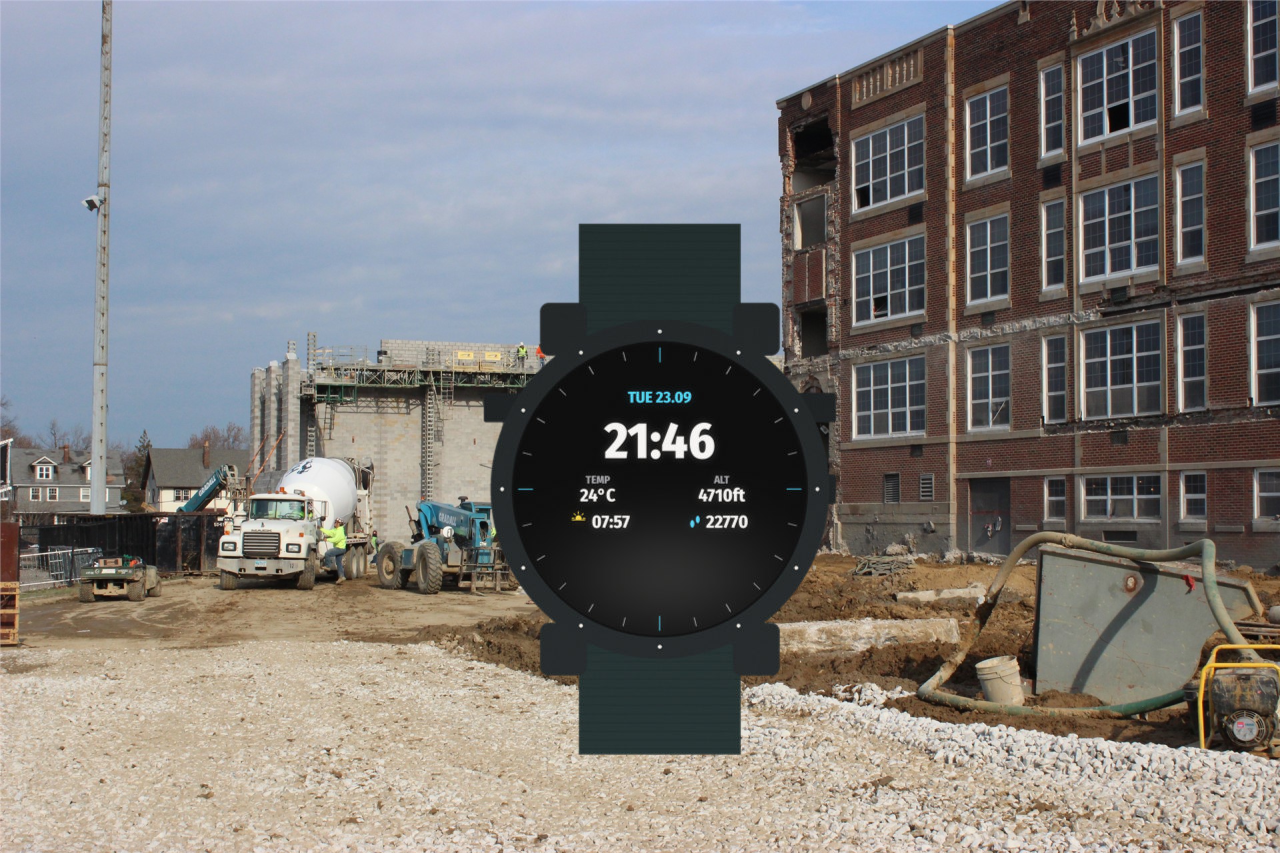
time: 21:46
